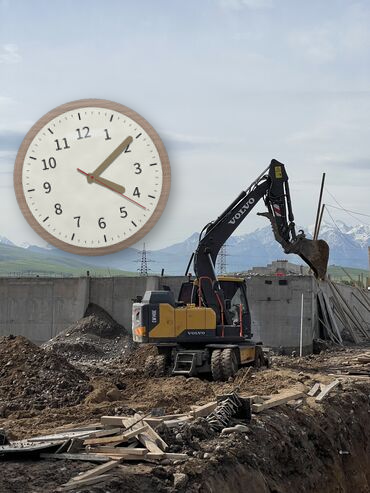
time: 4:09:22
